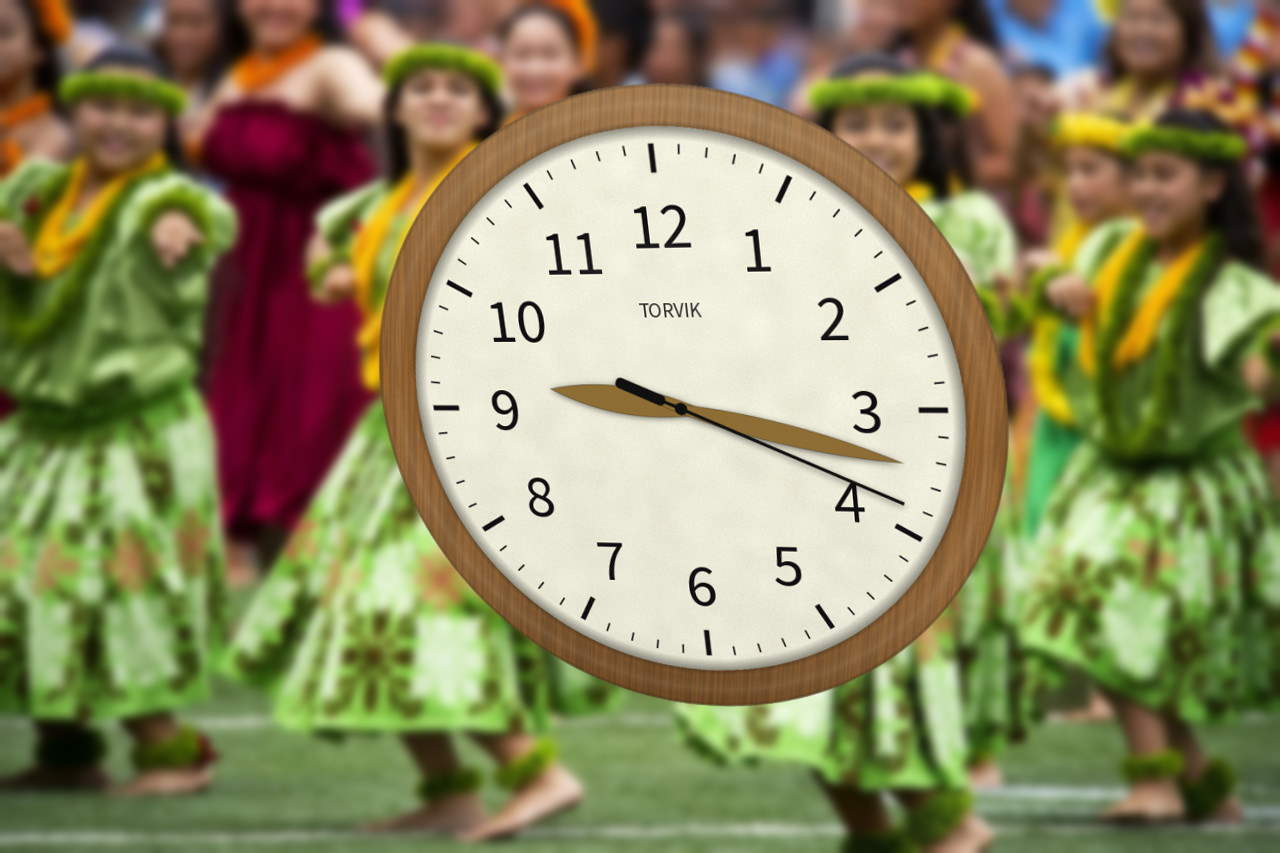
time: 9:17:19
